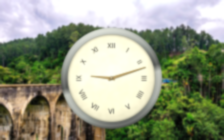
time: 9:12
